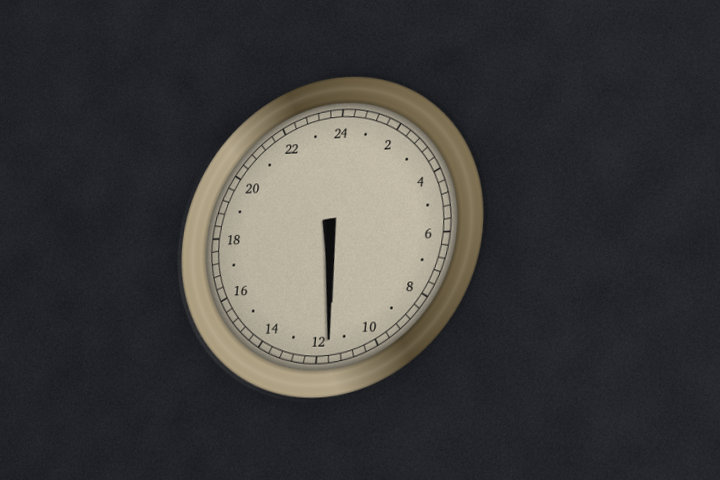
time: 11:29
